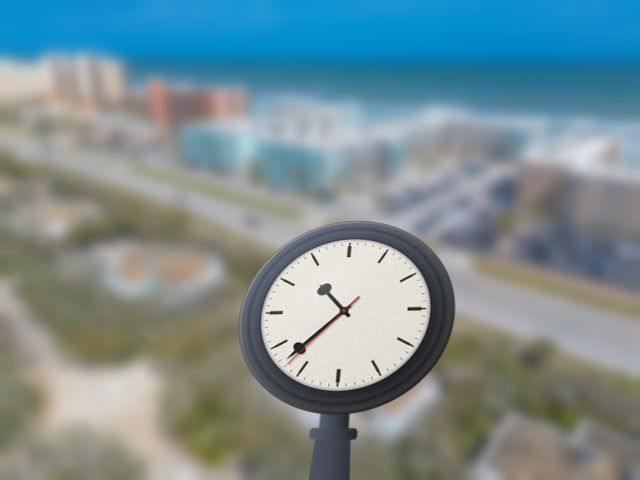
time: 10:37:37
